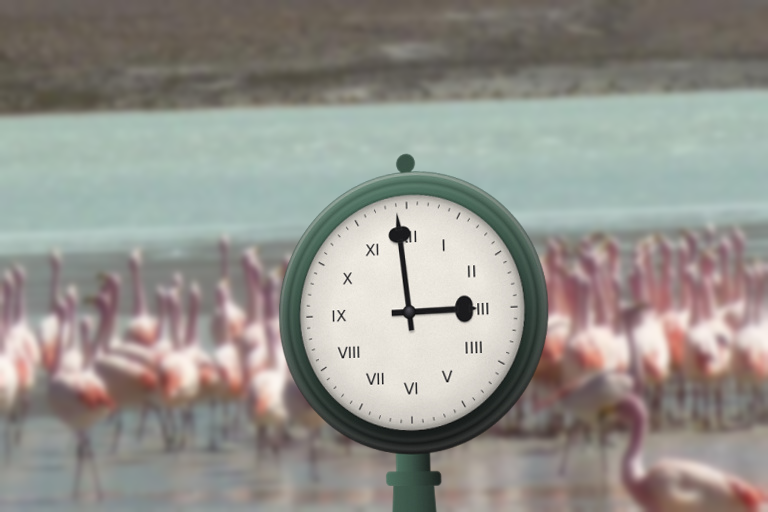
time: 2:59
